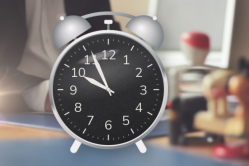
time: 9:56
